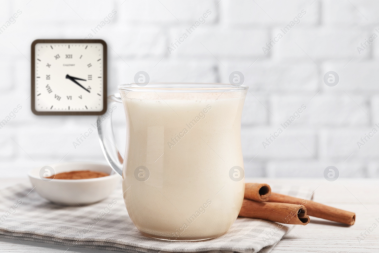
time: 3:21
